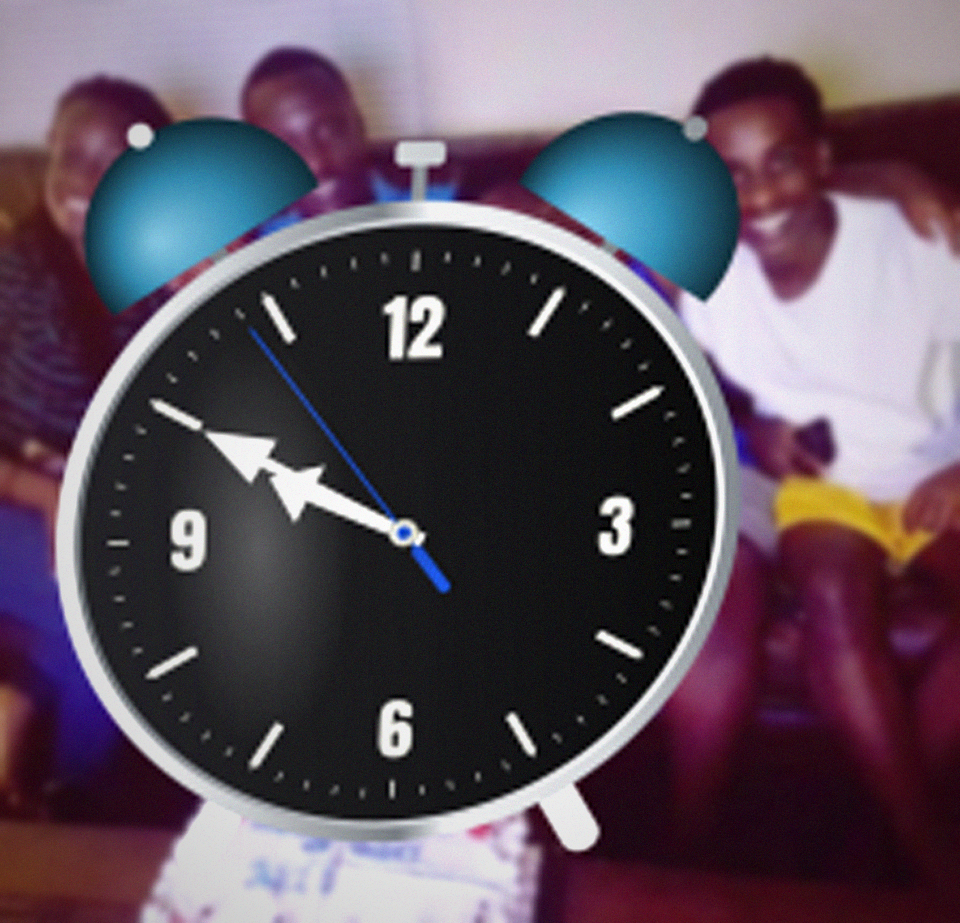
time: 9:49:54
